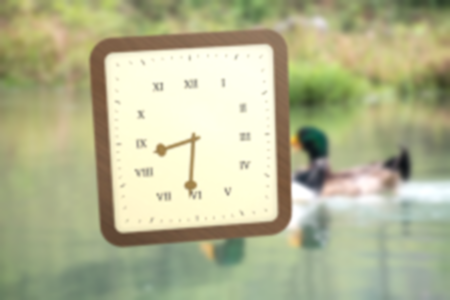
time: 8:31
